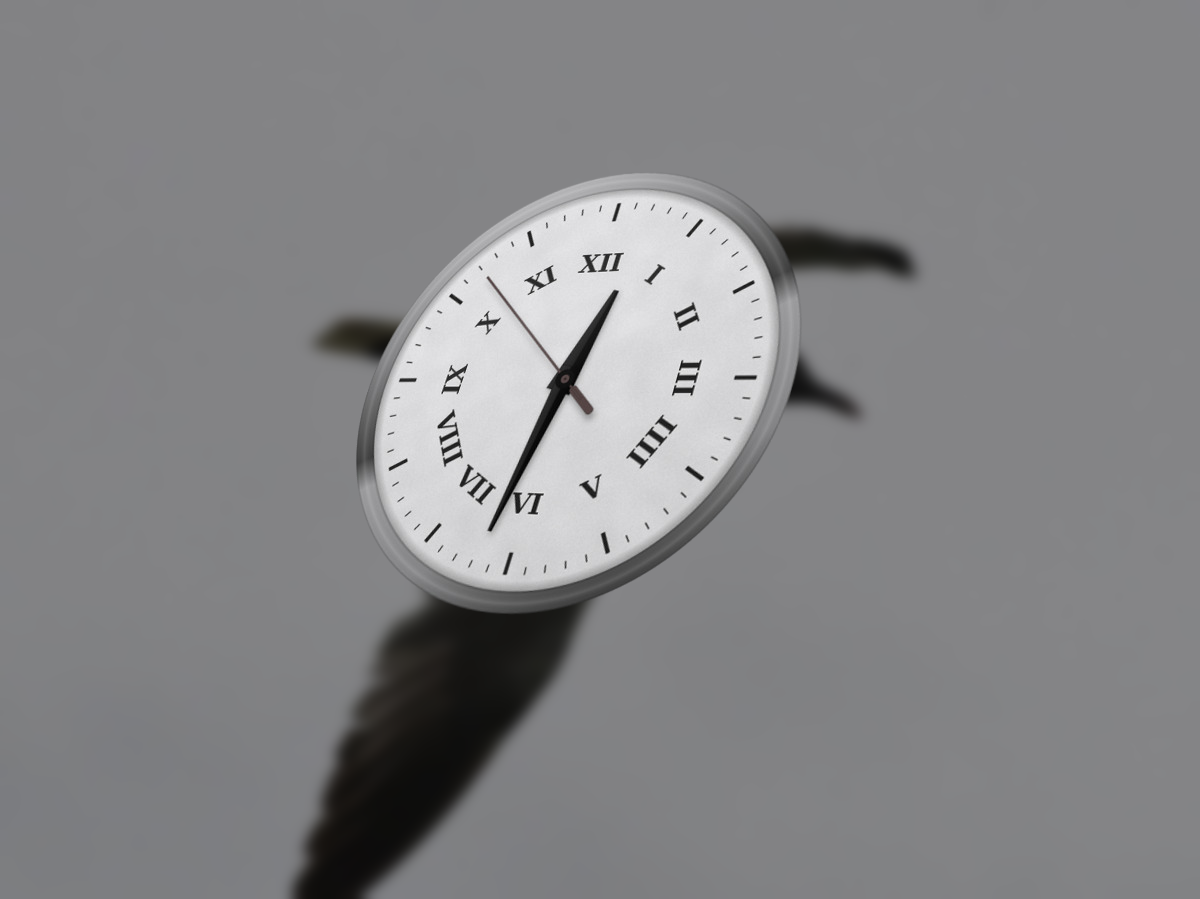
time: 12:31:52
